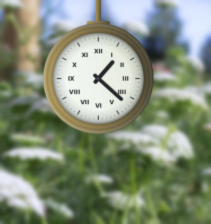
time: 1:22
